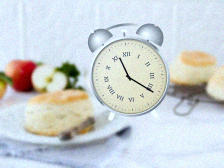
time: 11:21
